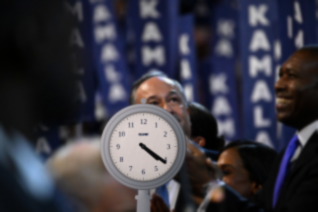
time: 4:21
